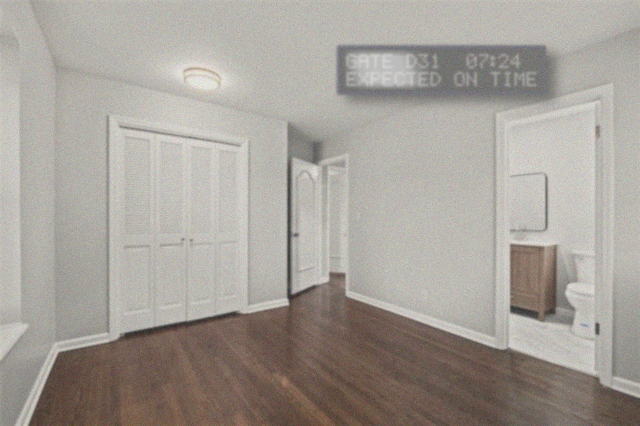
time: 7:24
